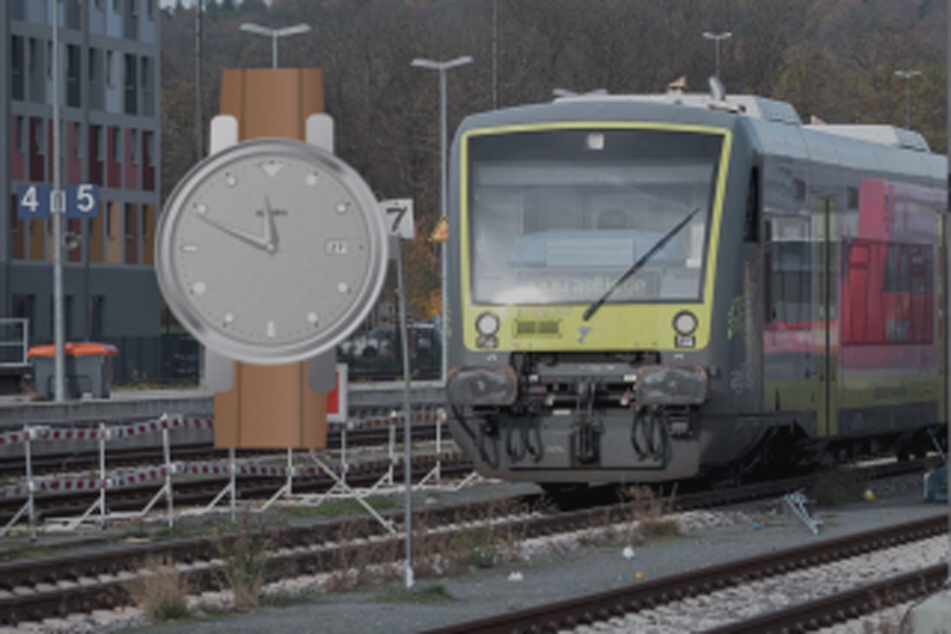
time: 11:49
